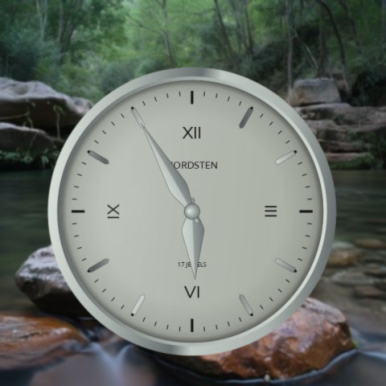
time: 5:55
